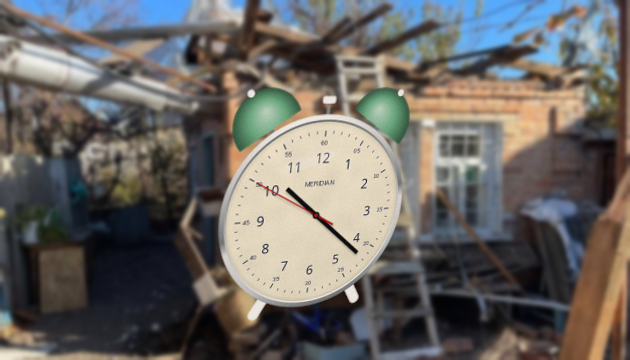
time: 10:21:50
